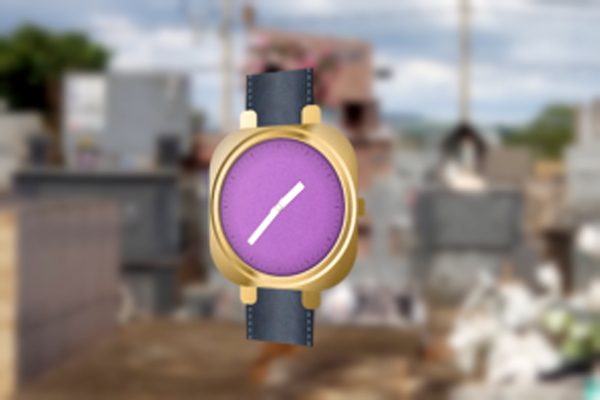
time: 1:37
